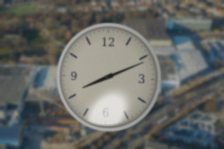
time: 8:11
